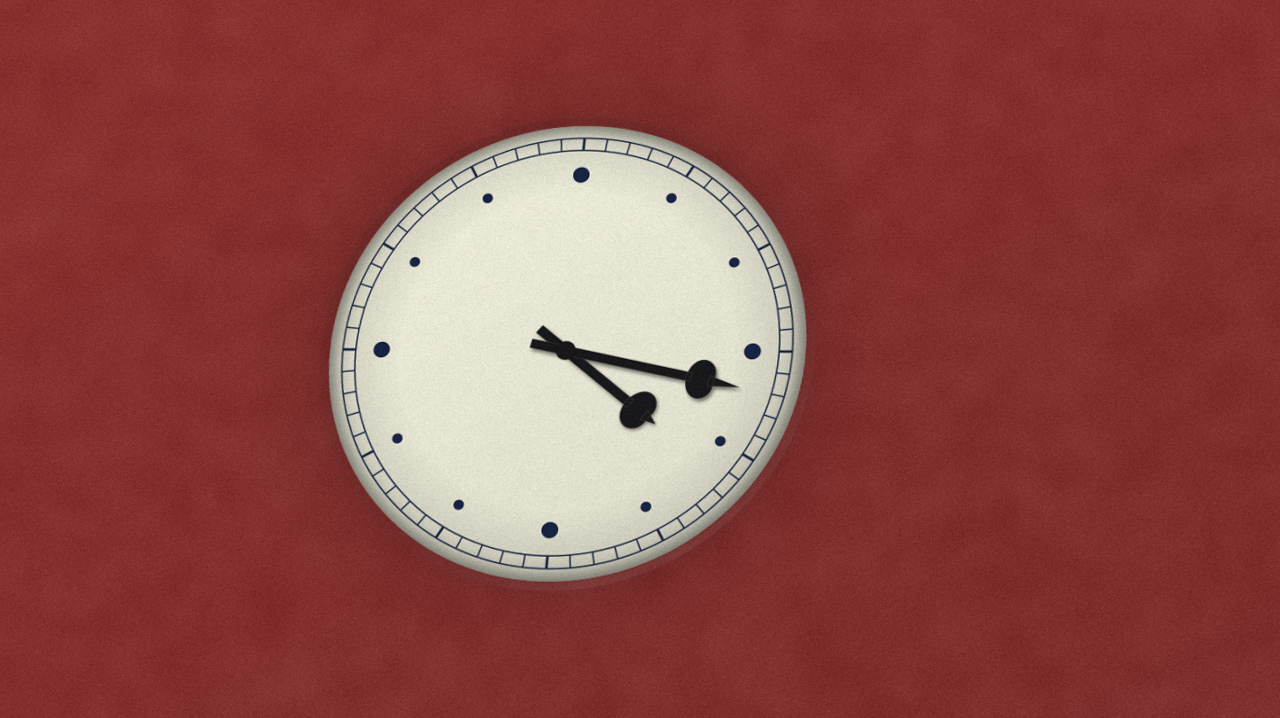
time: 4:17
